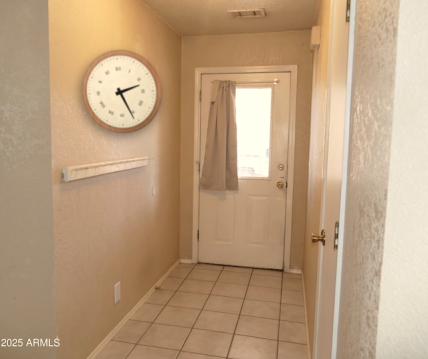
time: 2:26
